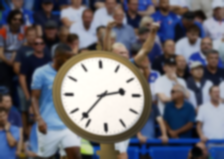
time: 2:37
